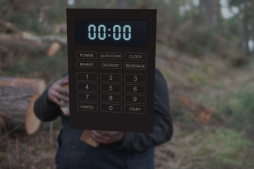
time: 0:00
